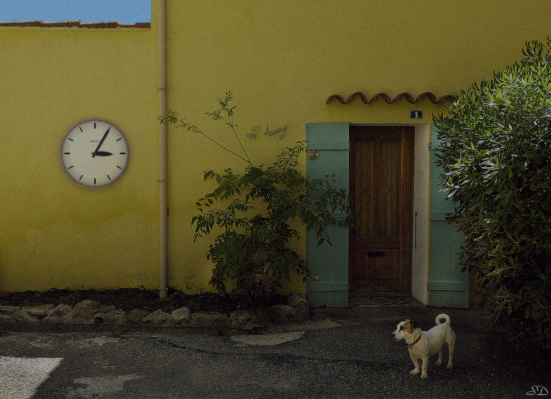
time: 3:05
